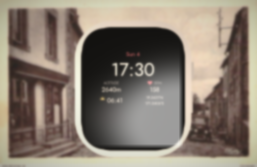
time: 17:30
